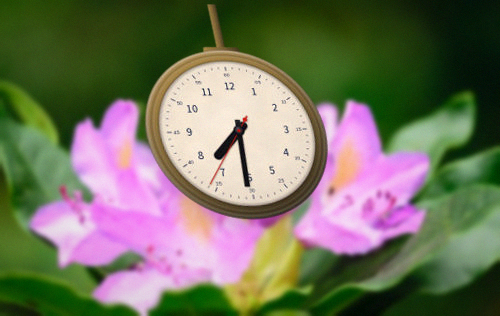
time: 7:30:36
